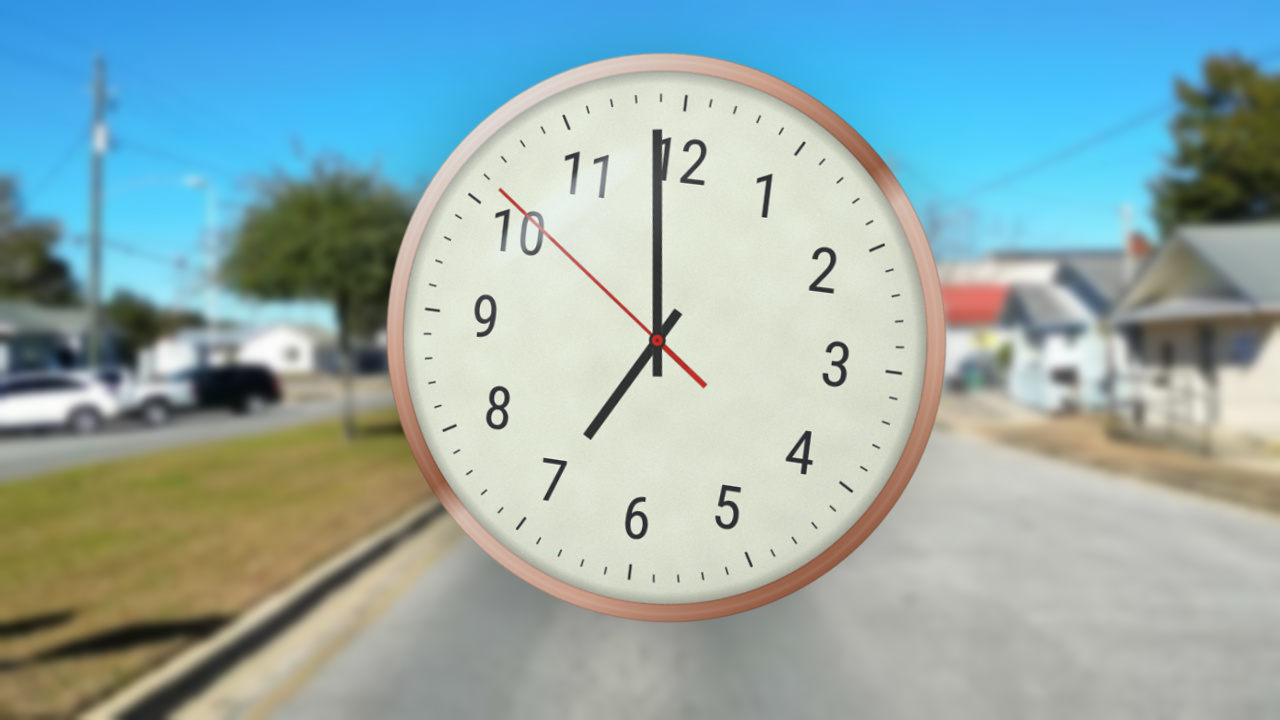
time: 6:58:51
